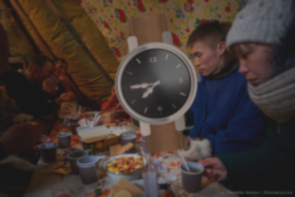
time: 7:45
